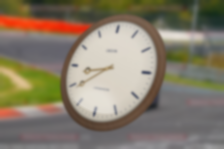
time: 8:39
